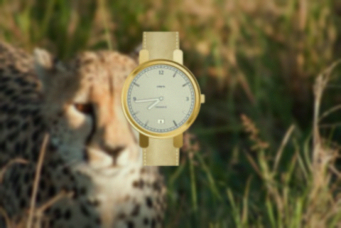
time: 7:44
